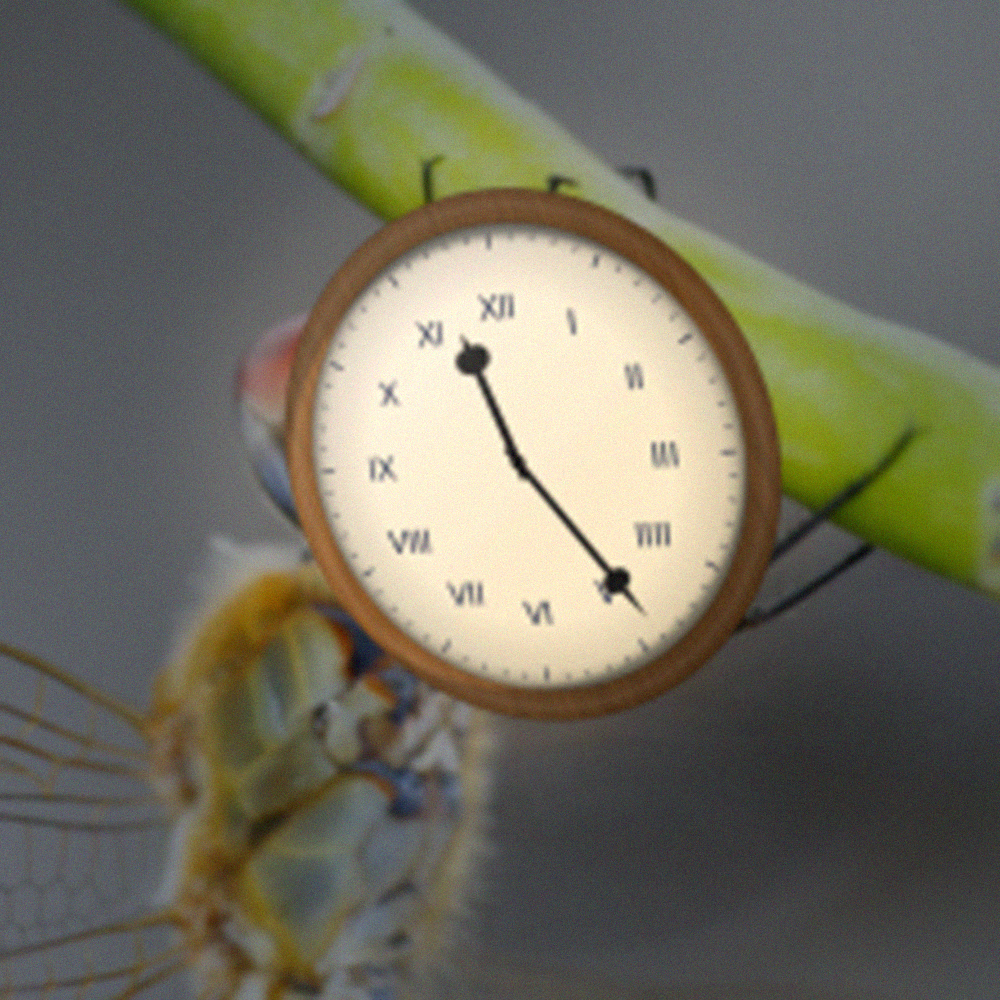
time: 11:24
